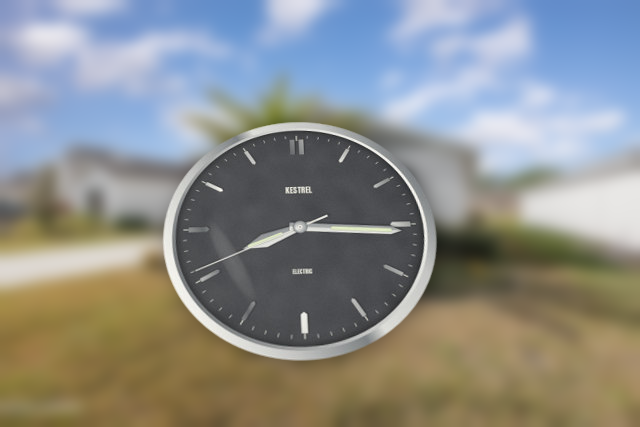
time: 8:15:41
